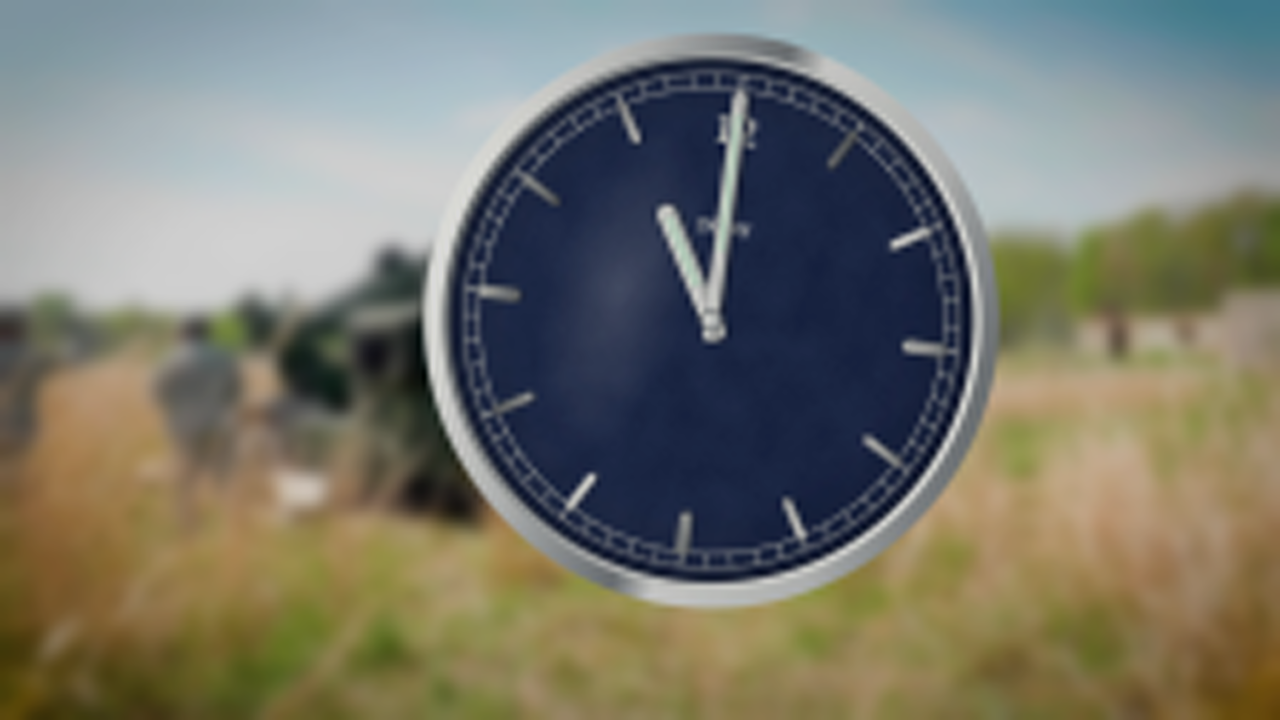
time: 11:00
